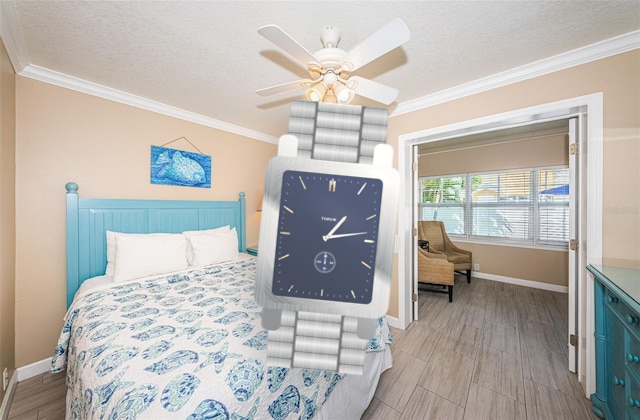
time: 1:13
